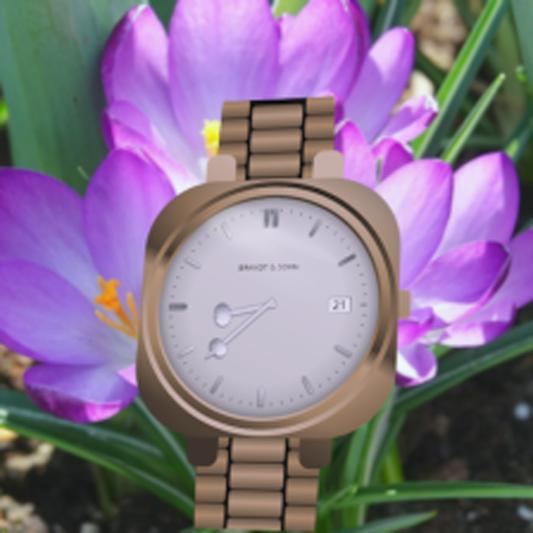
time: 8:38
